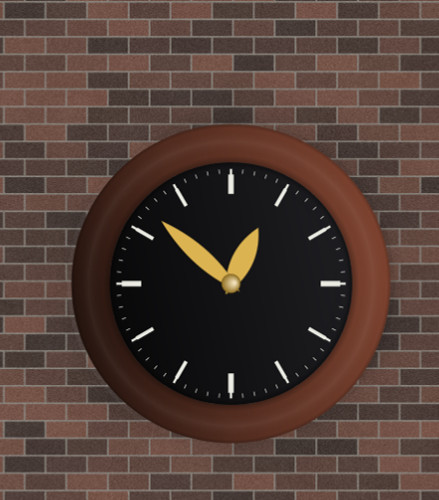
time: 12:52
